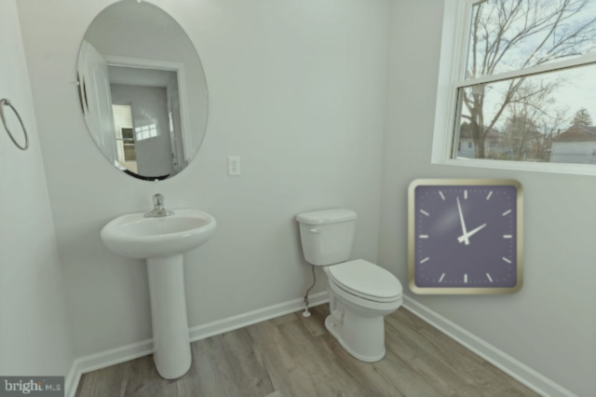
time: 1:58
